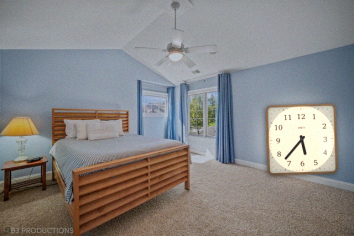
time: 5:37
